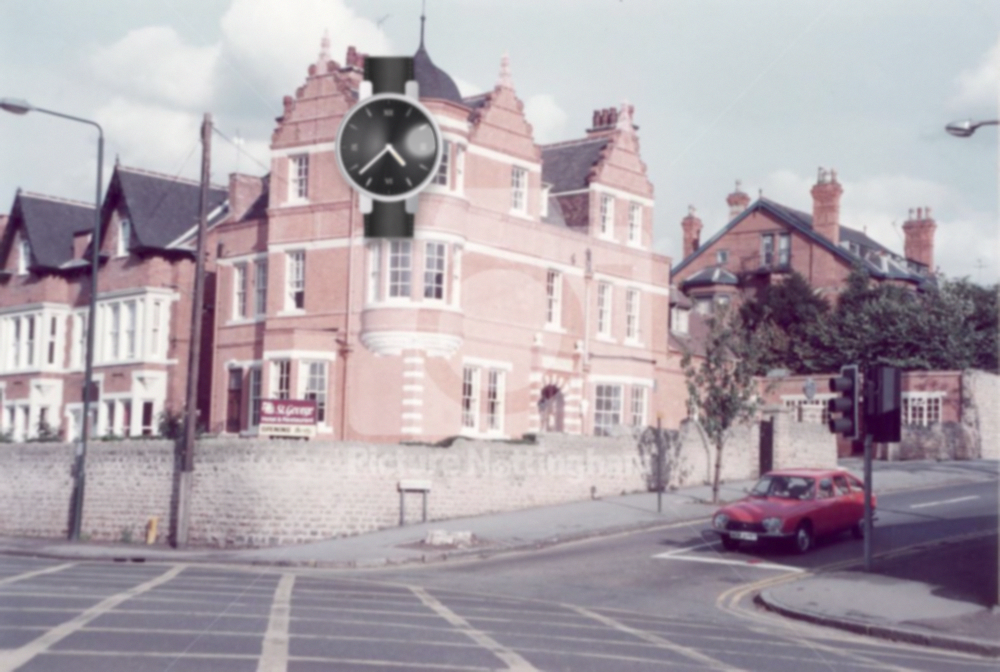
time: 4:38
